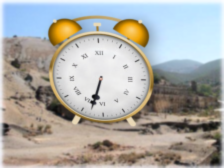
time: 6:33
